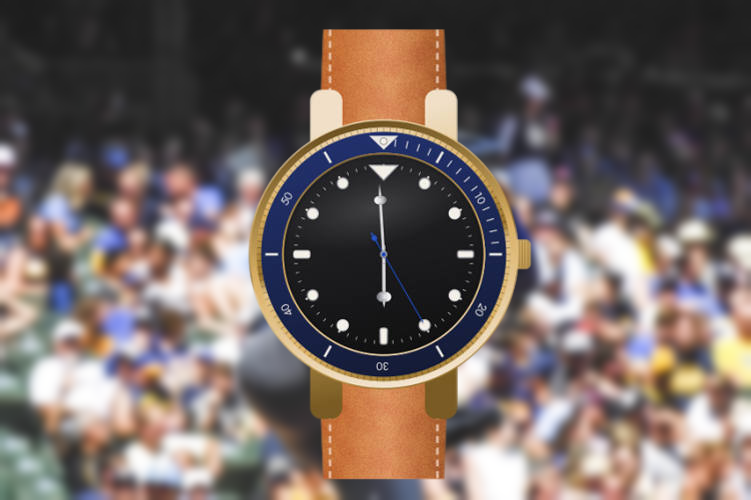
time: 5:59:25
